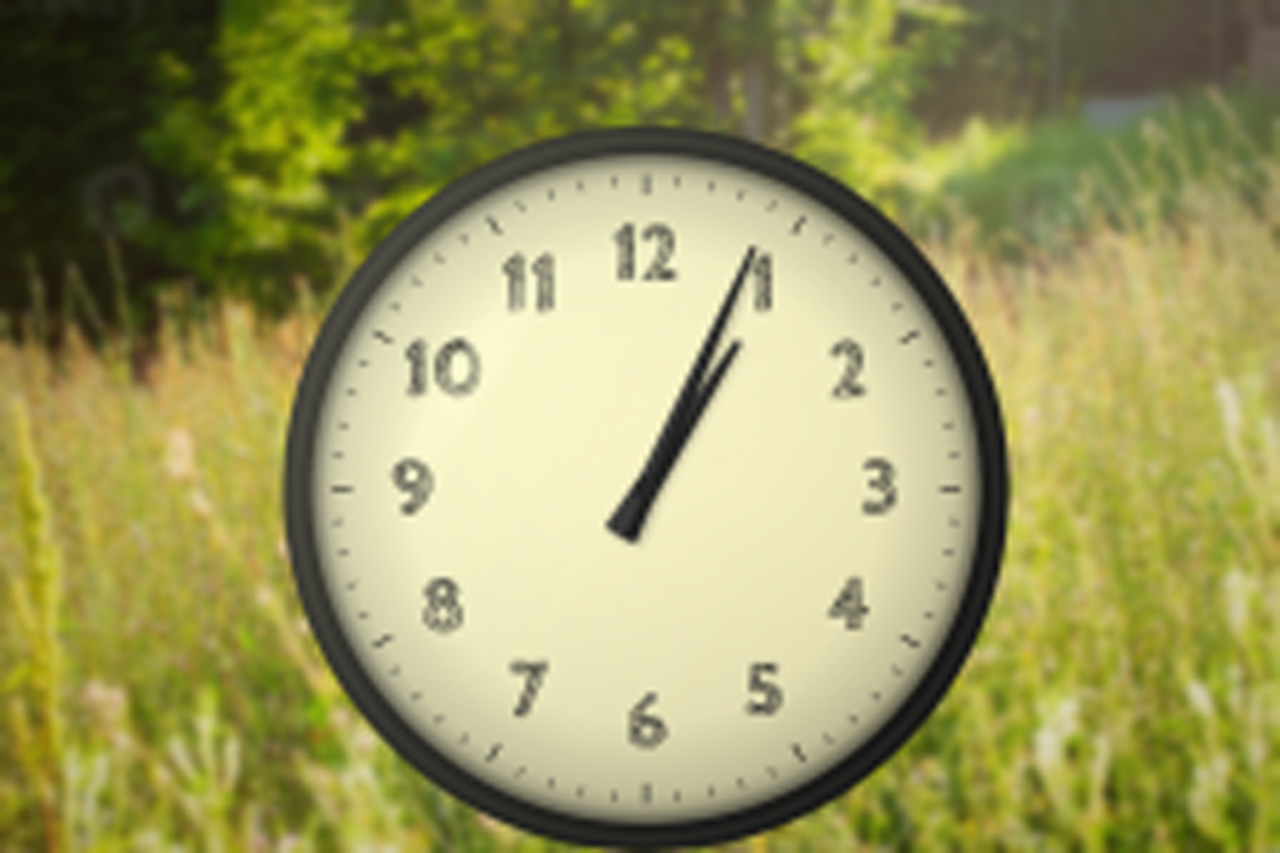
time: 1:04
